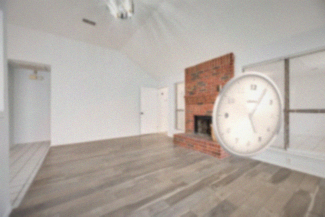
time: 5:05
